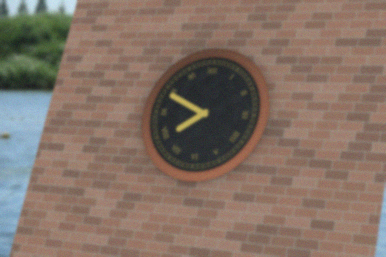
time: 7:49
